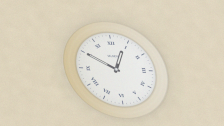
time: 12:50
